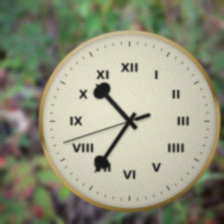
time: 10:35:42
